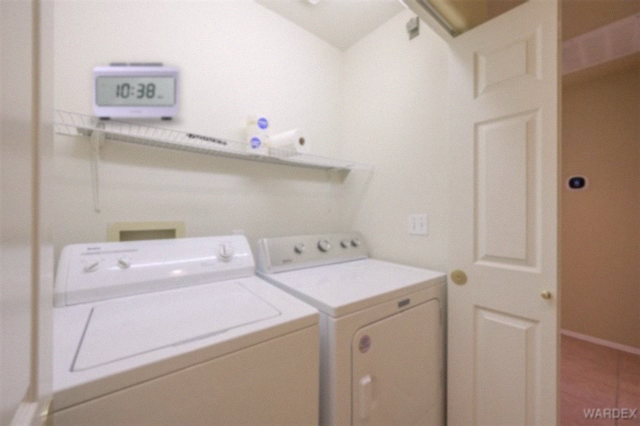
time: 10:38
